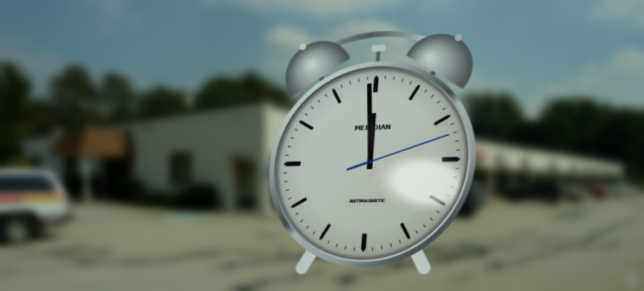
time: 11:59:12
